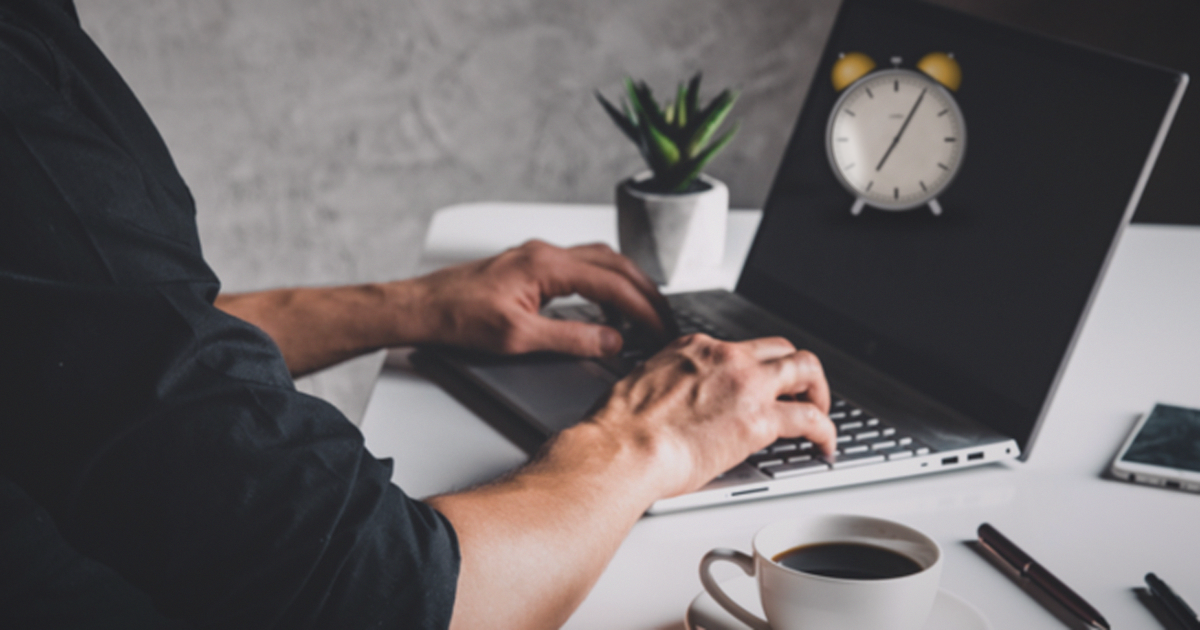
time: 7:05
